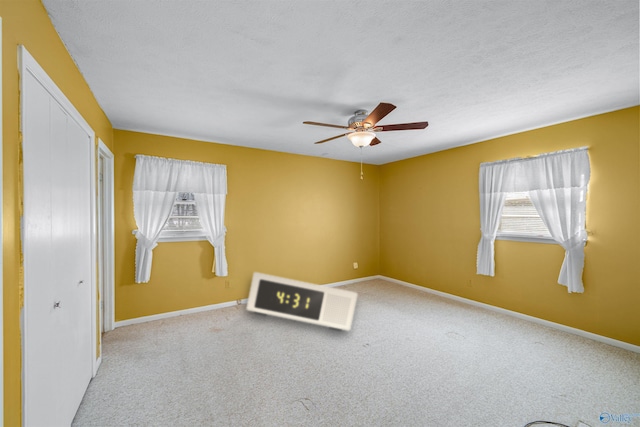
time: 4:31
